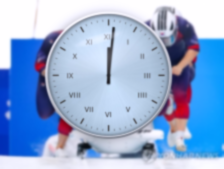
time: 12:01
